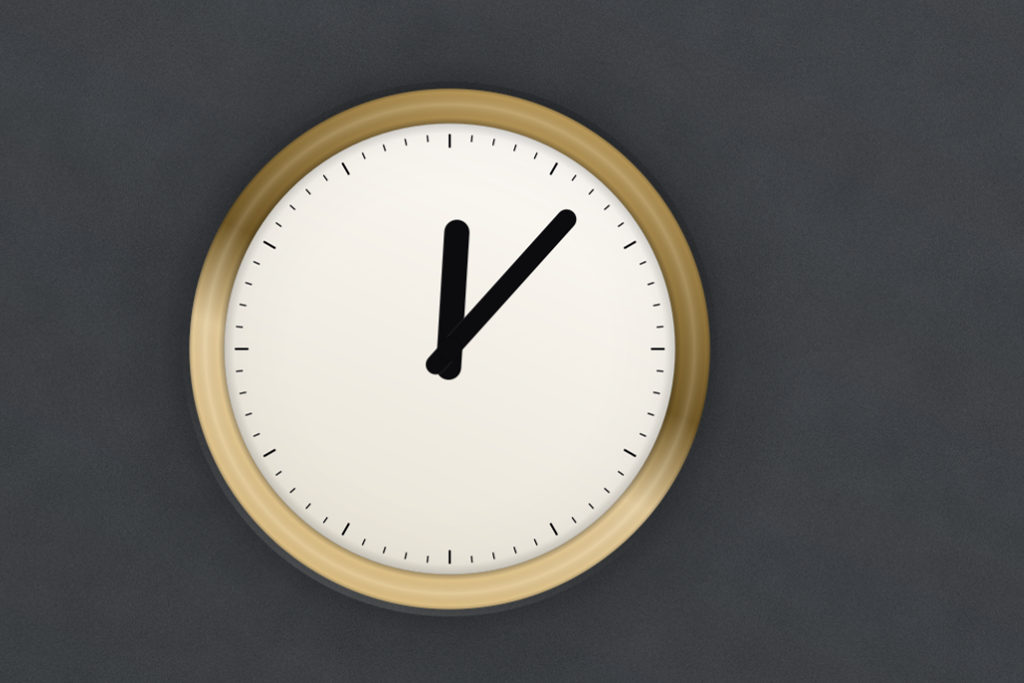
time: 12:07
